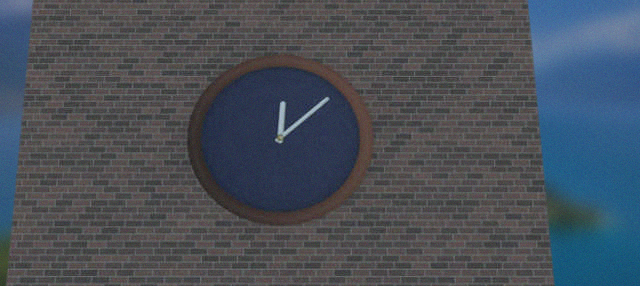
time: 12:08
